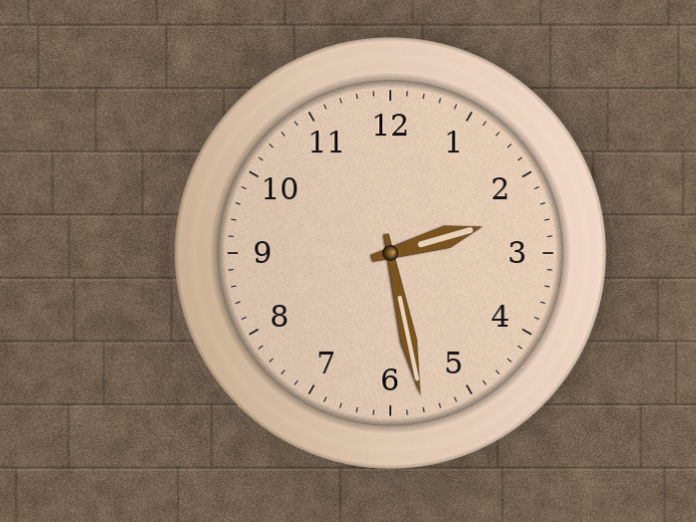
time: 2:28
